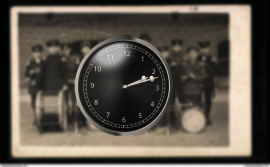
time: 2:12
